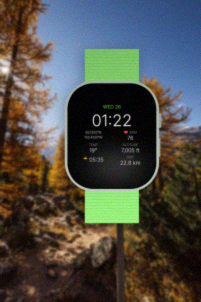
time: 1:22
